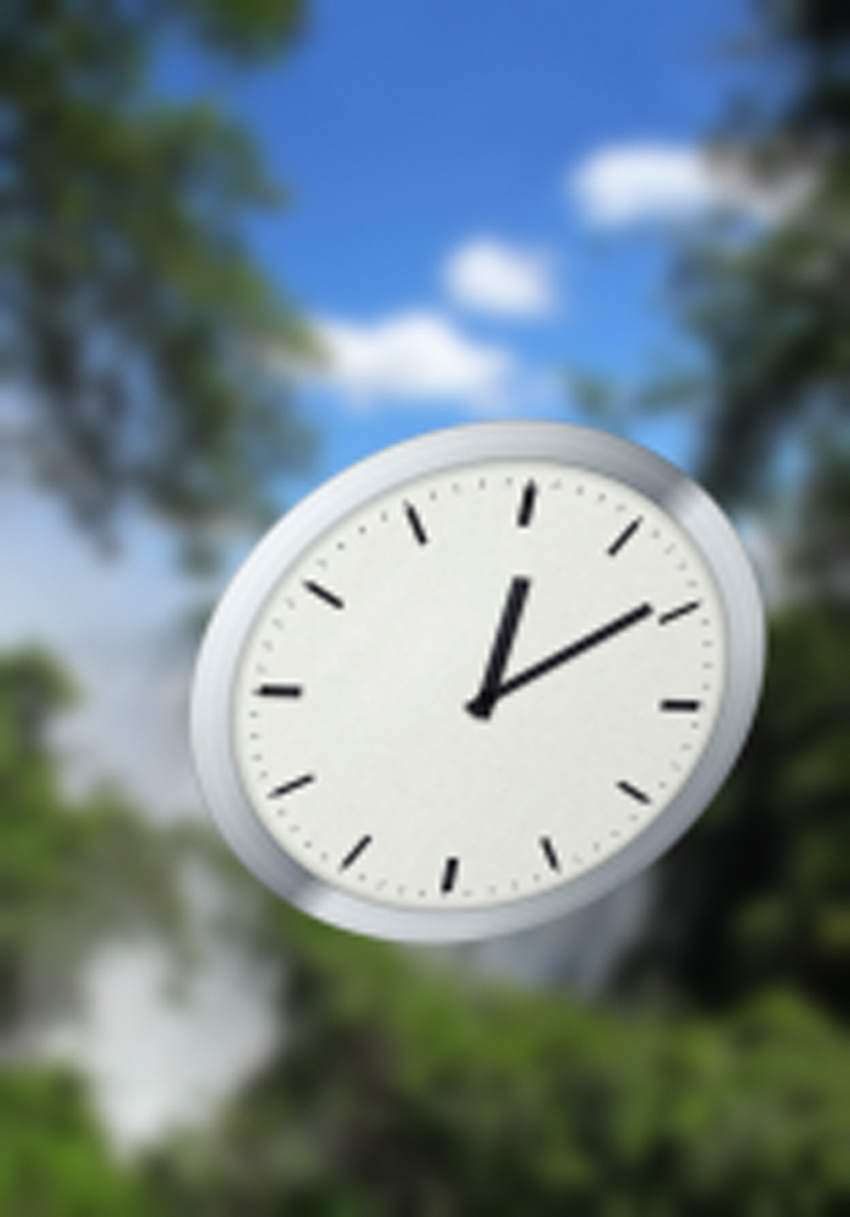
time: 12:09
